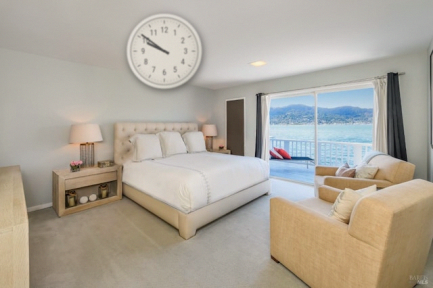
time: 9:51
